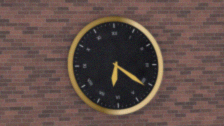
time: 6:21
